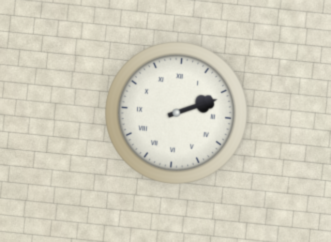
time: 2:11
